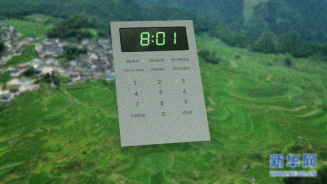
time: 8:01
